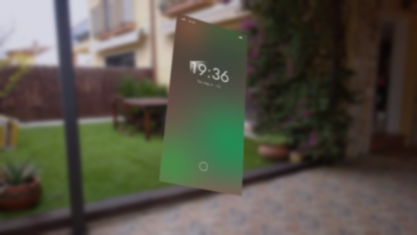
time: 19:36
